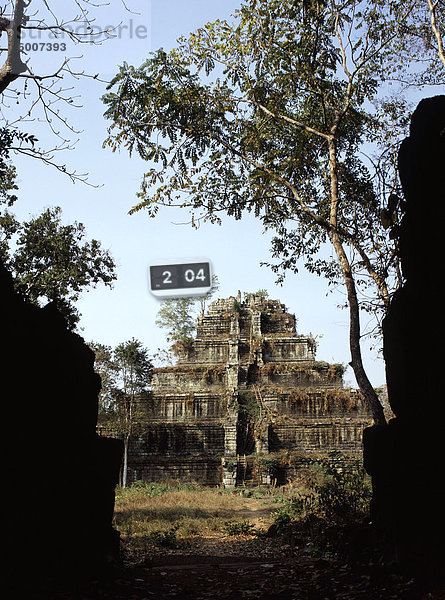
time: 2:04
